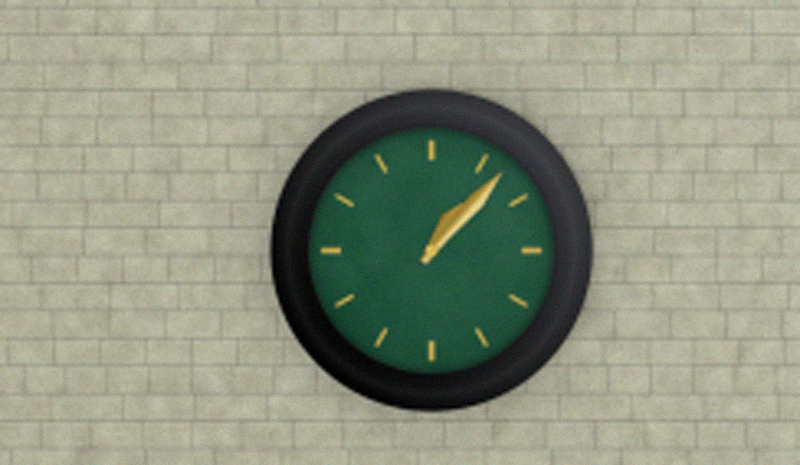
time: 1:07
